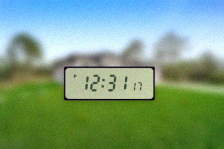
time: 12:31:17
